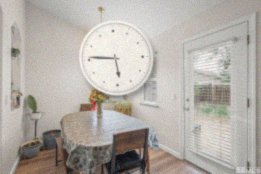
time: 5:46
